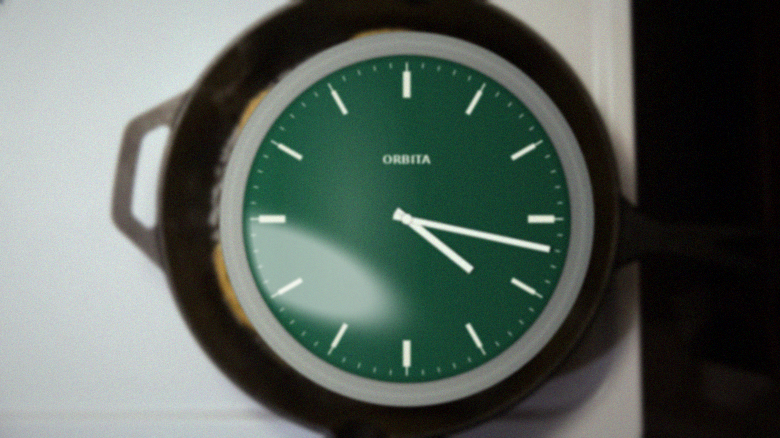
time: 4:17
